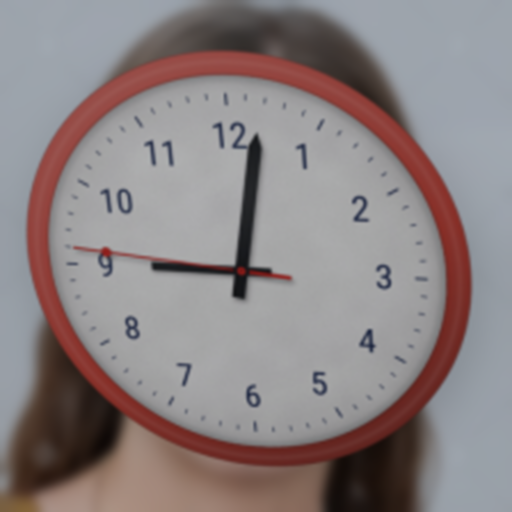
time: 9:01:46
